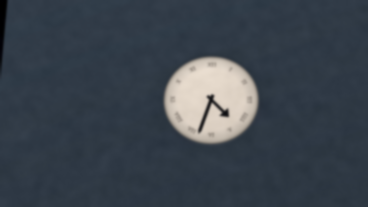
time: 4:33
